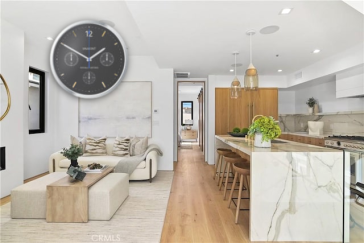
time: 1:50
